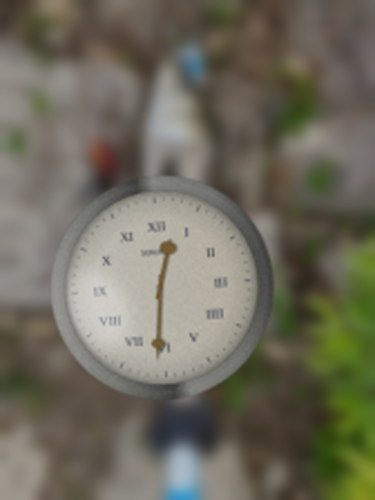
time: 12:31
